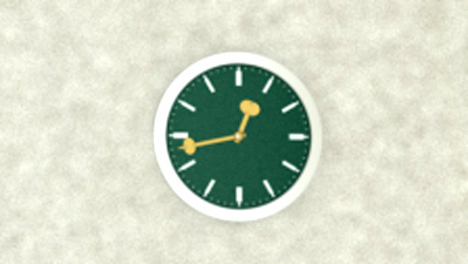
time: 12:43
